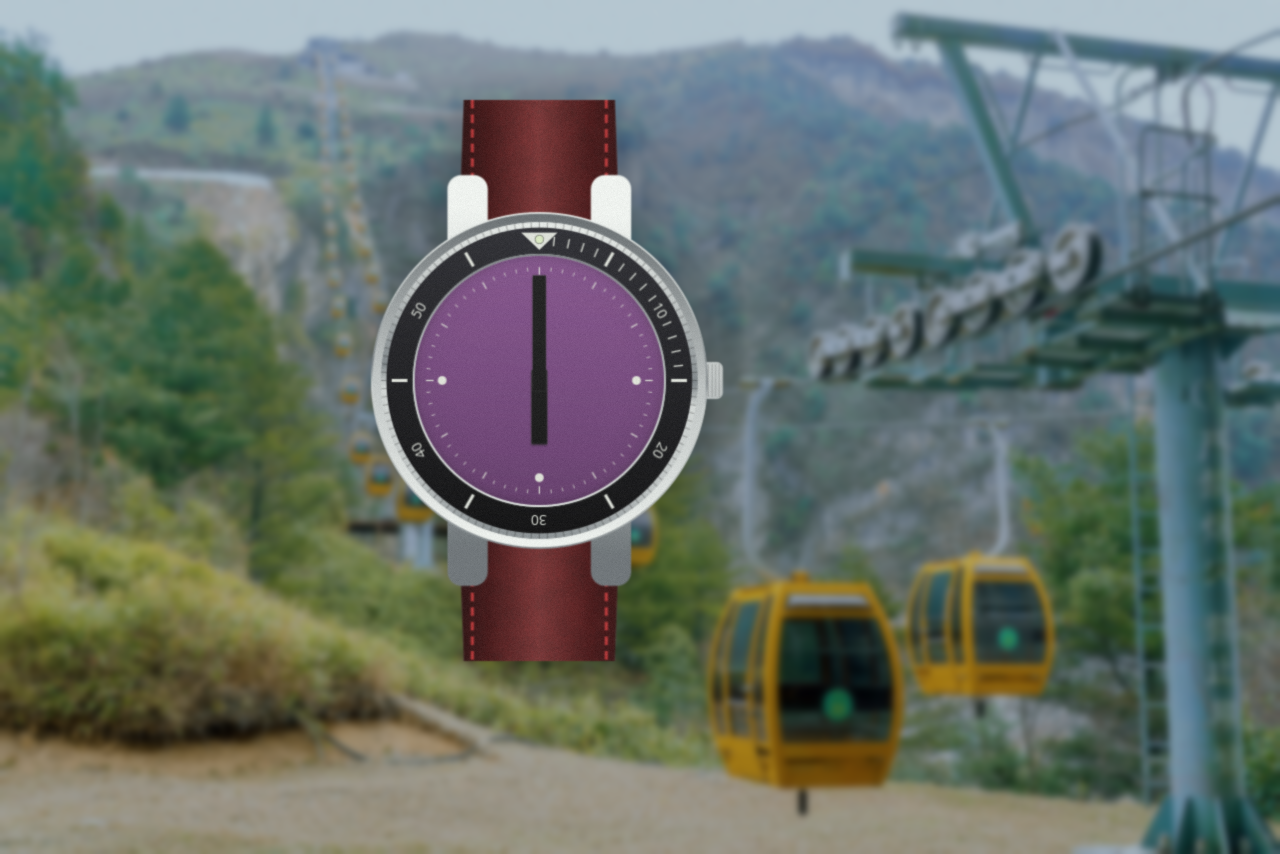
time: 6:00
